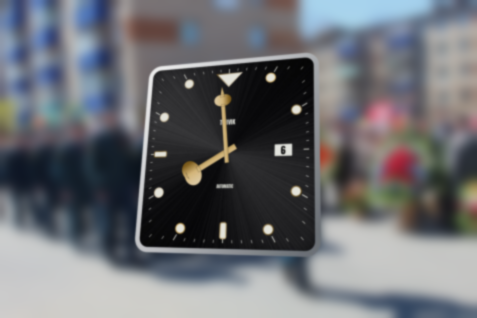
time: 7:59
